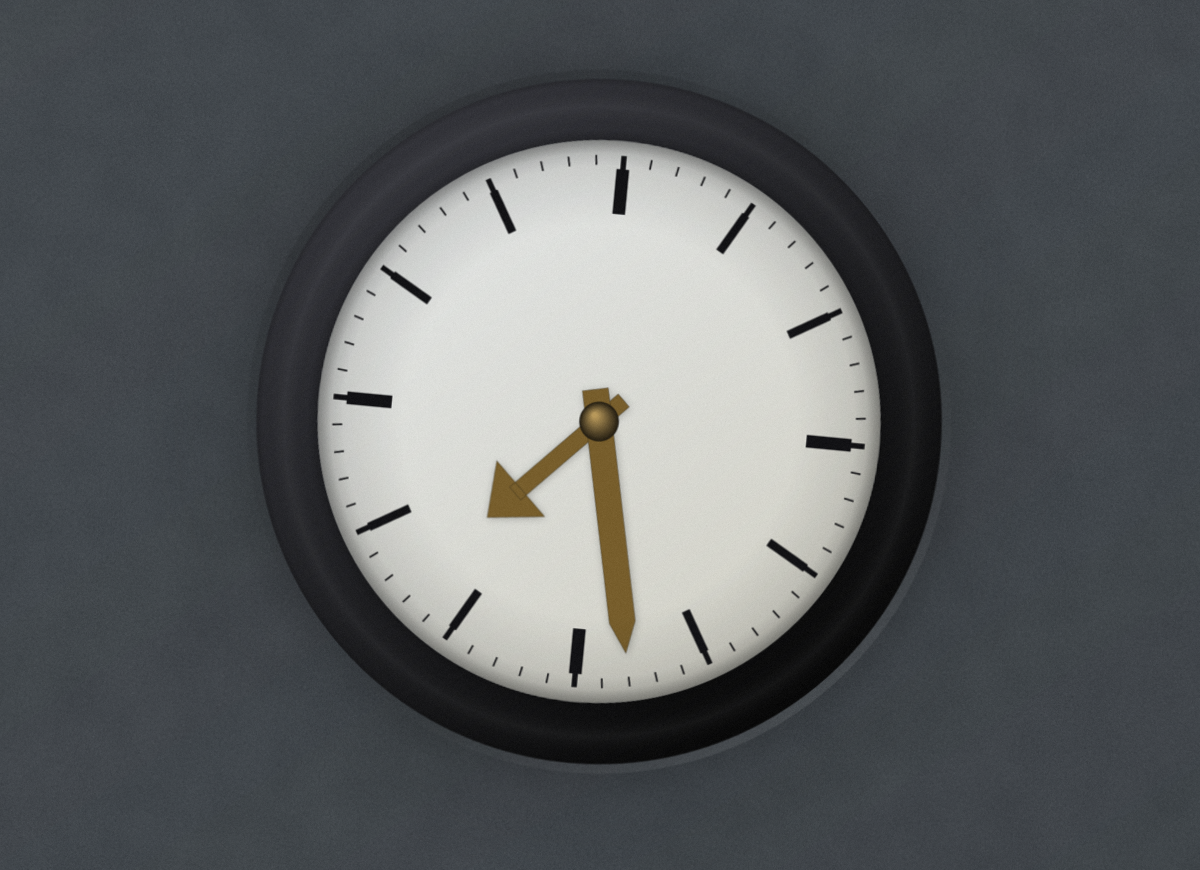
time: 7:28
